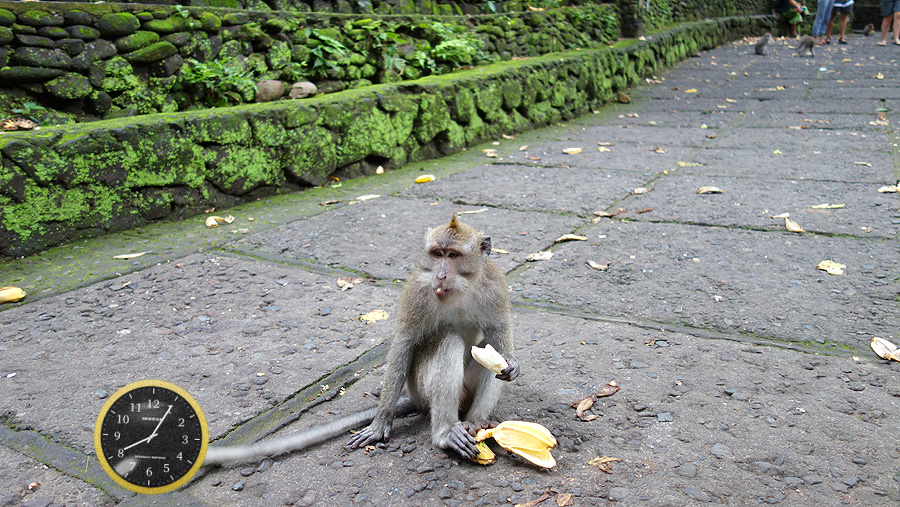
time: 8:05
